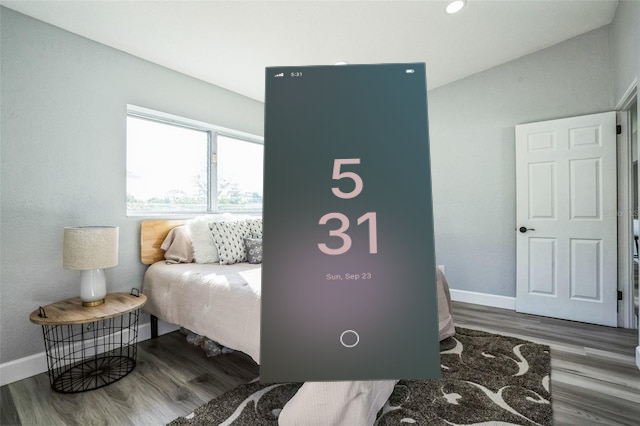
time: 5:31
